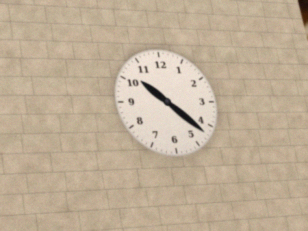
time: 10:22
